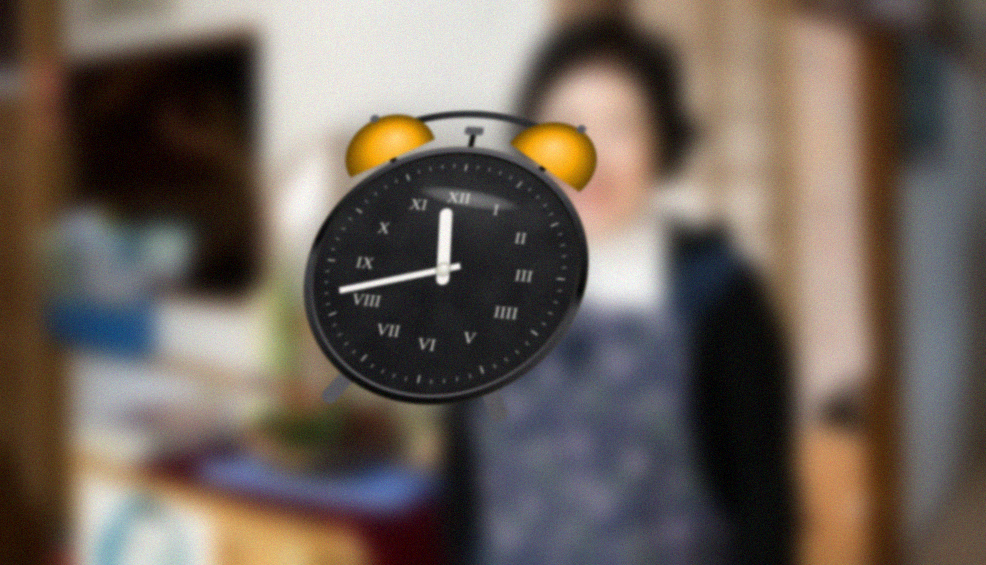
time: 11:42
